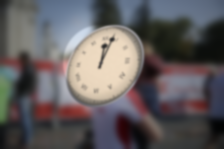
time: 12:03
